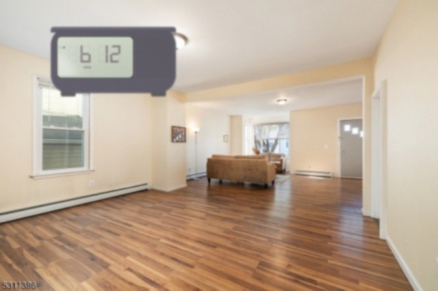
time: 6:12
